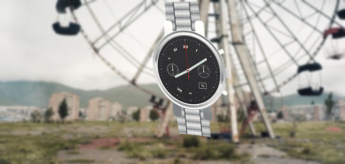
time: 8:10
